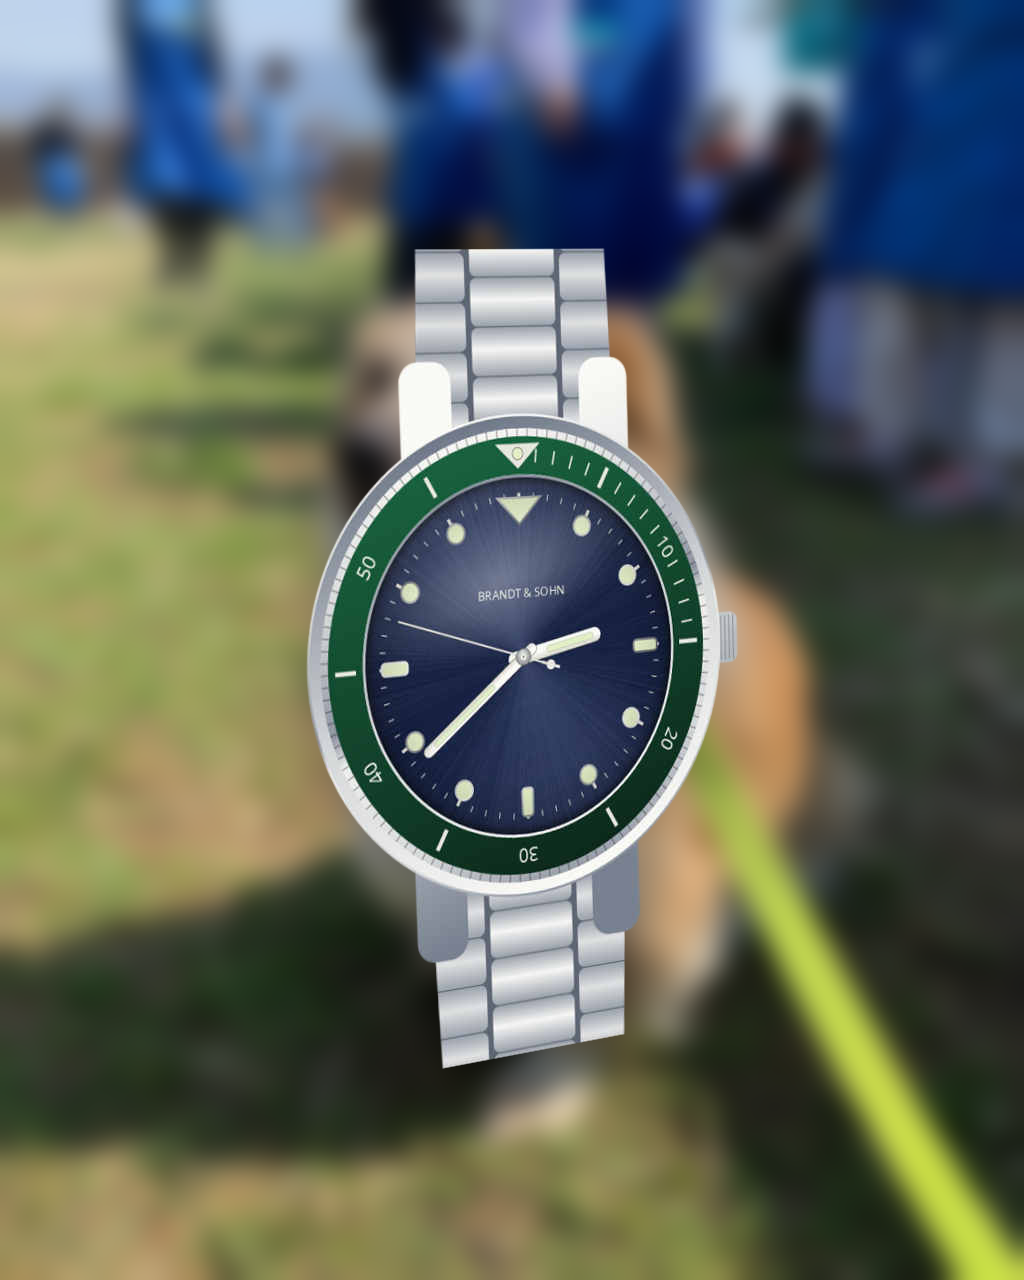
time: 2:38:48
